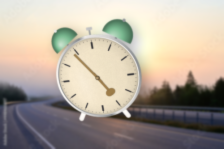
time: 4:54
